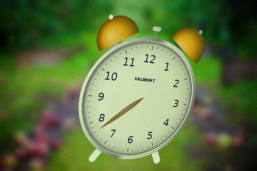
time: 7:38
